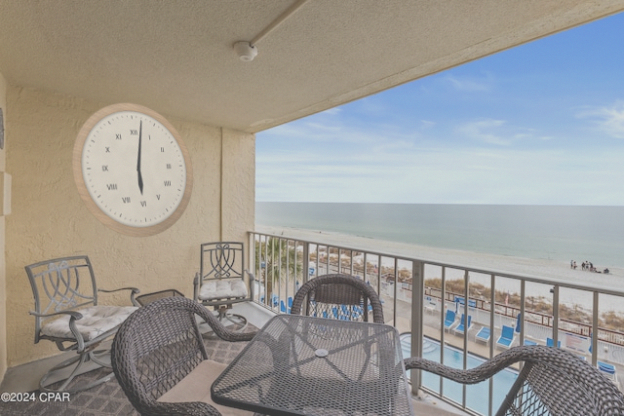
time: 6:02
